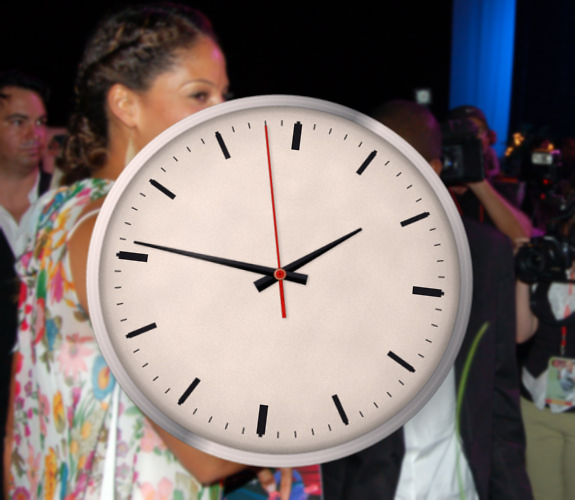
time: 1:45:58
